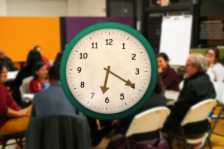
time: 6:20
